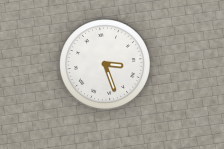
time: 3:28
